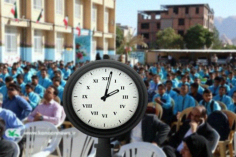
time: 2:02
